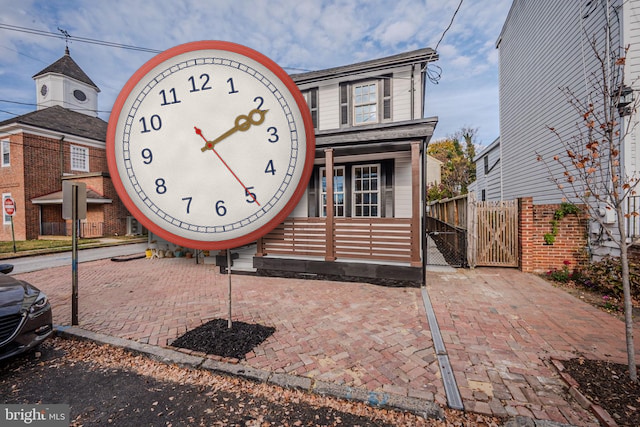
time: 2:11:25
